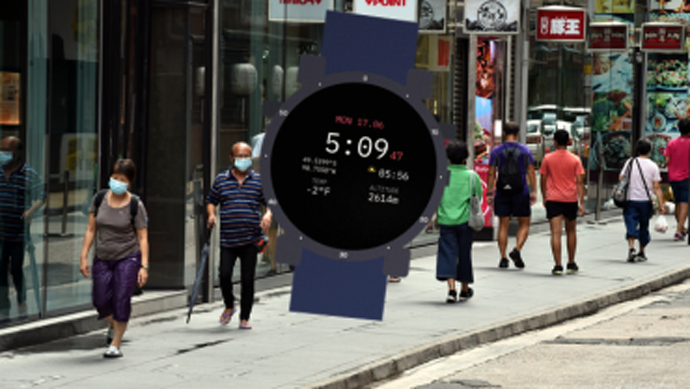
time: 5:09
